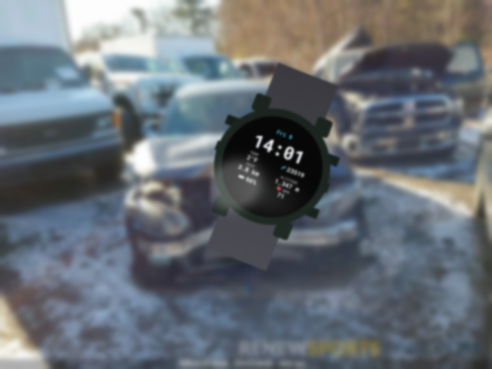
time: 14:01
